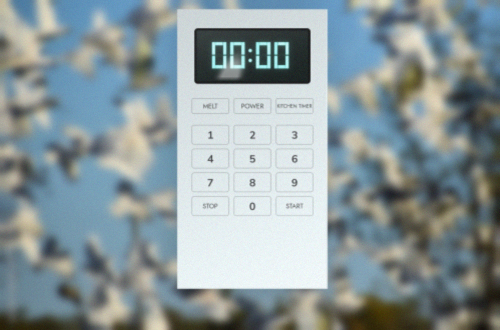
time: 0:00
